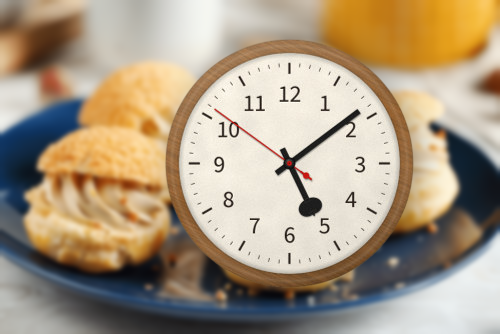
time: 5:08:51
